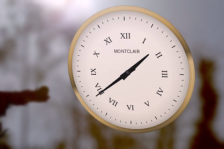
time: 1:39
